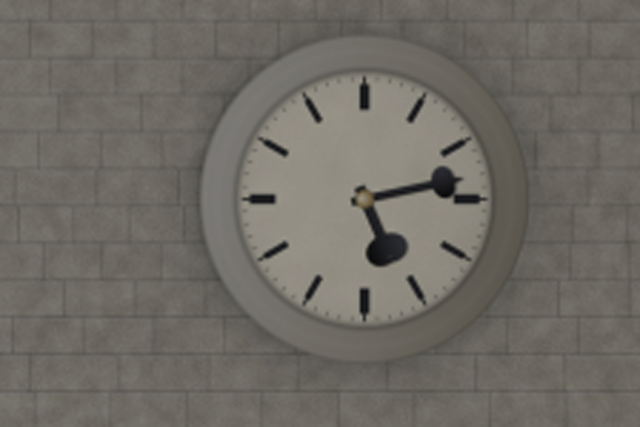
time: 5:13
